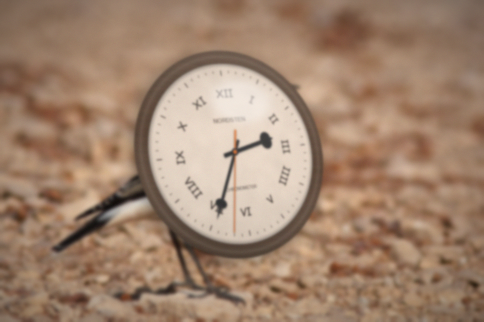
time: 2:34:32
